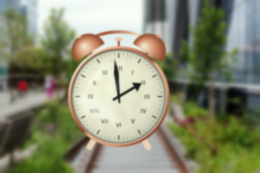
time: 1:59
